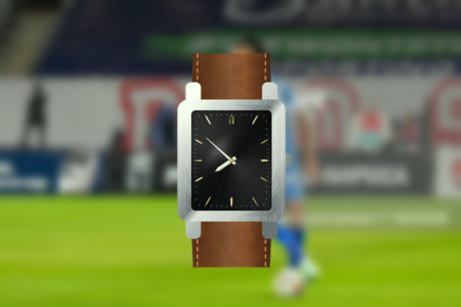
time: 7:52
